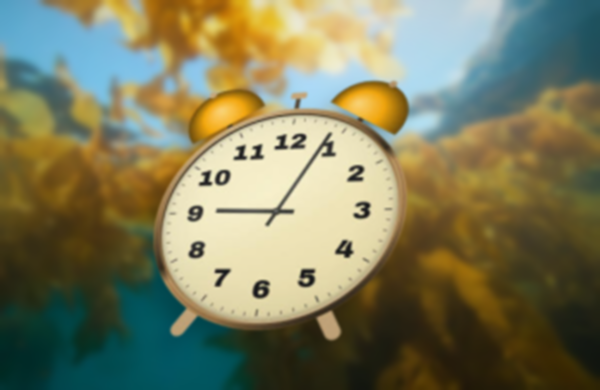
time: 9:04
